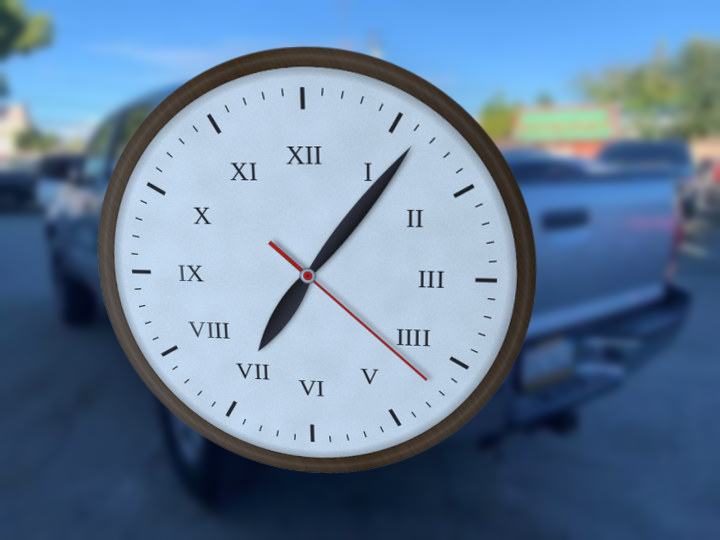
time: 7:06:22
